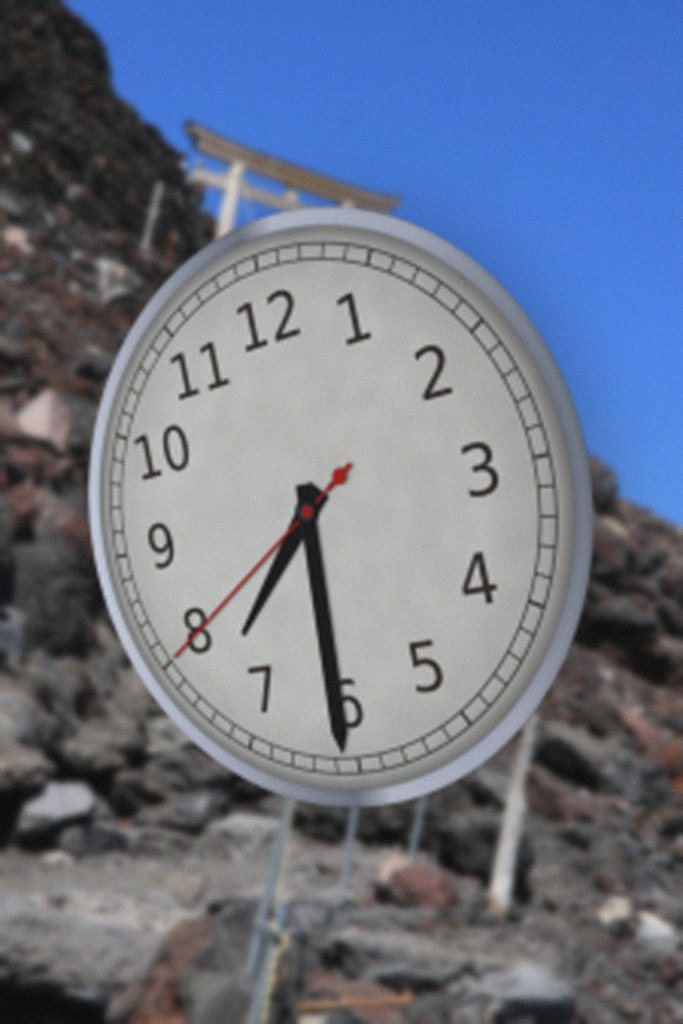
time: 7:30:40
